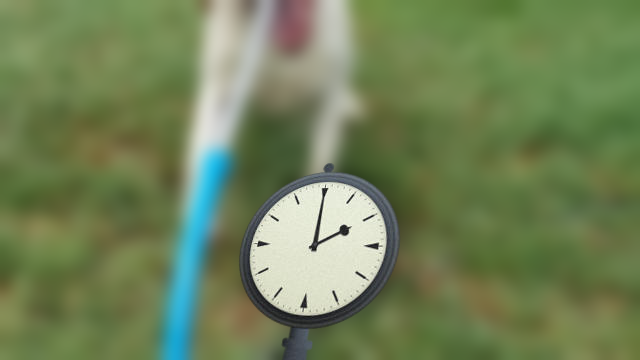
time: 2:00
